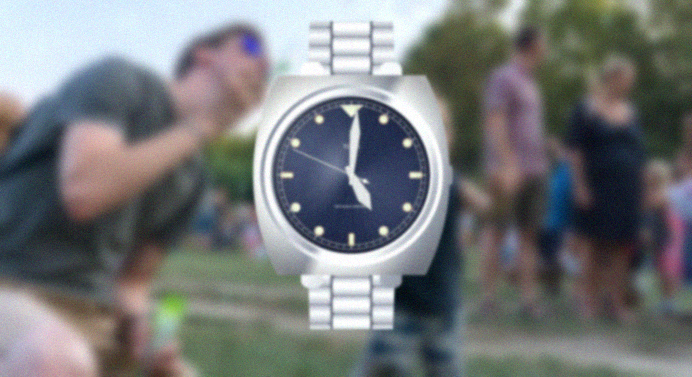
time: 5:00:49
